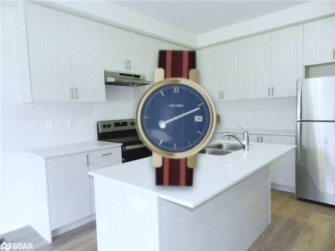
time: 8:11
